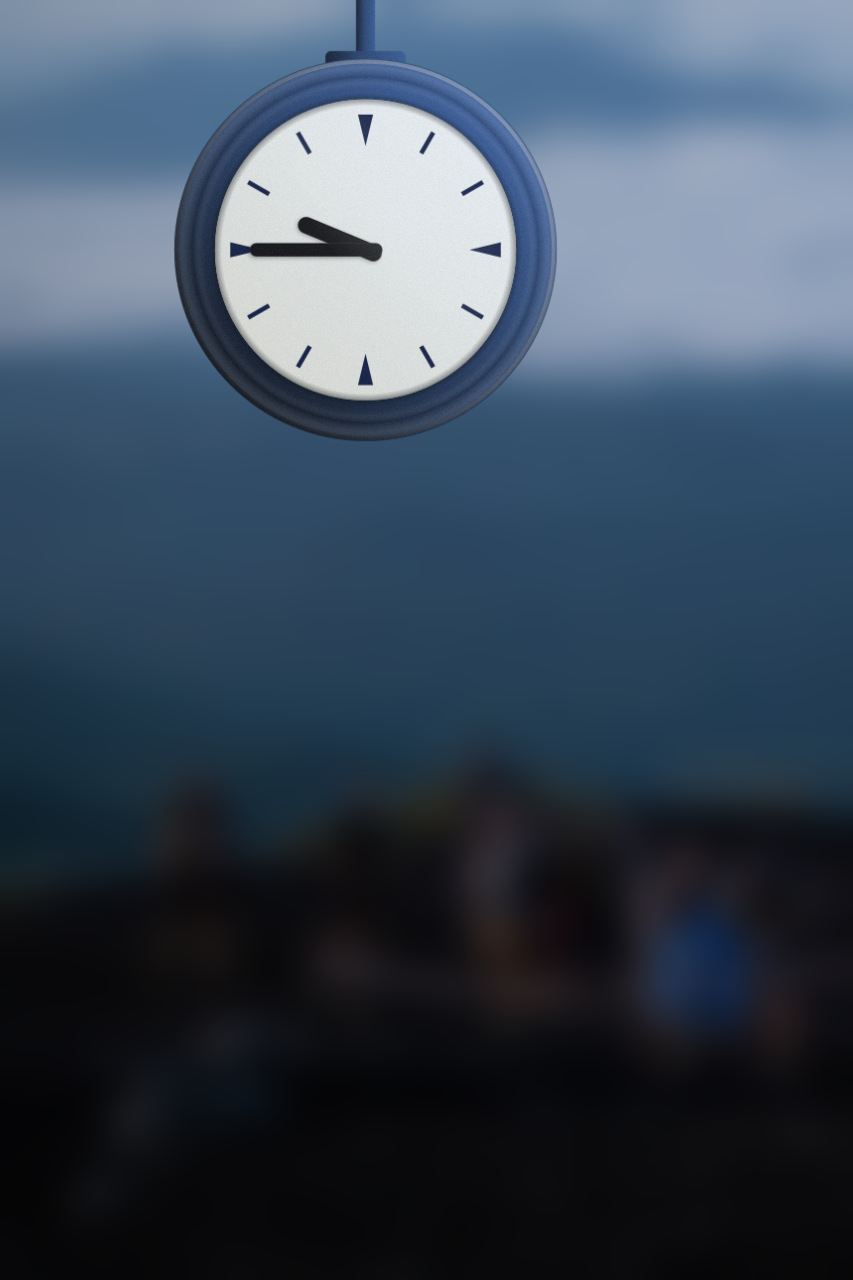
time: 9:45
